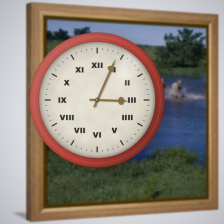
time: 3:04
